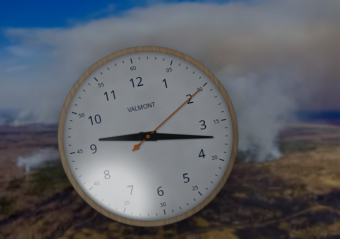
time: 9:17:10
